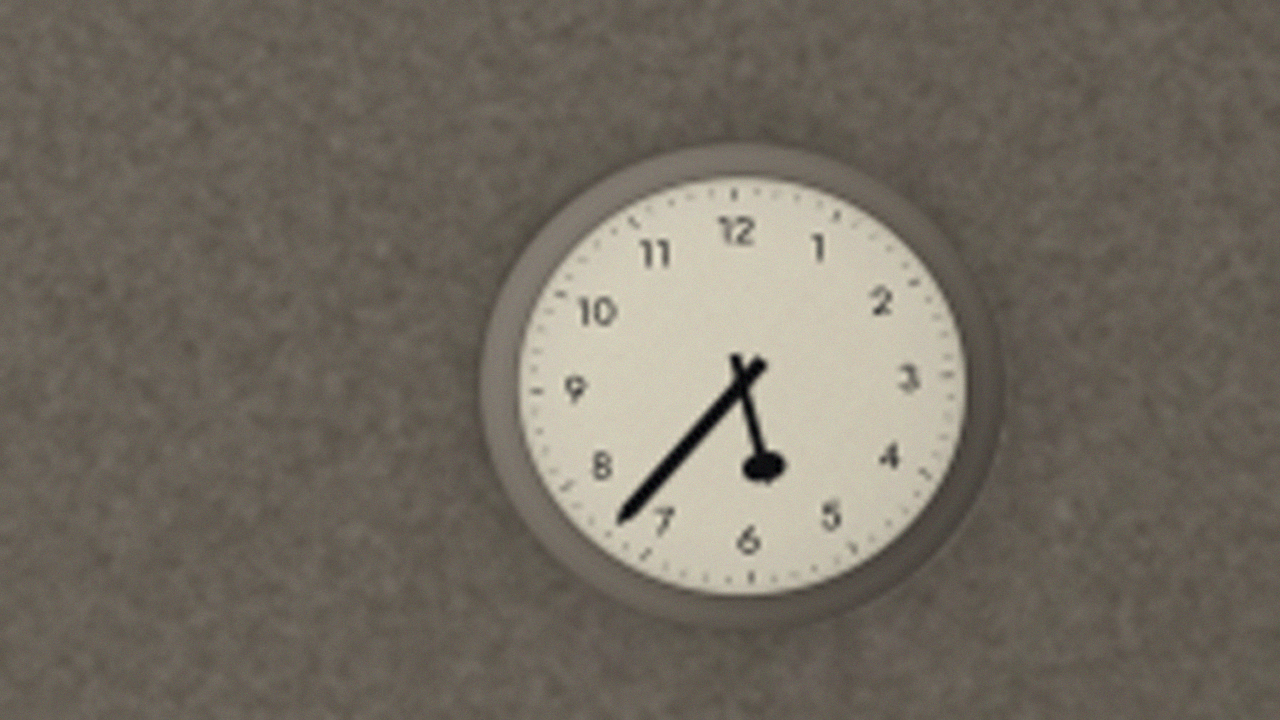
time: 5:37
